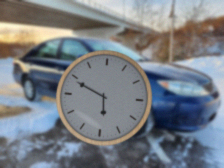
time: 5:49
